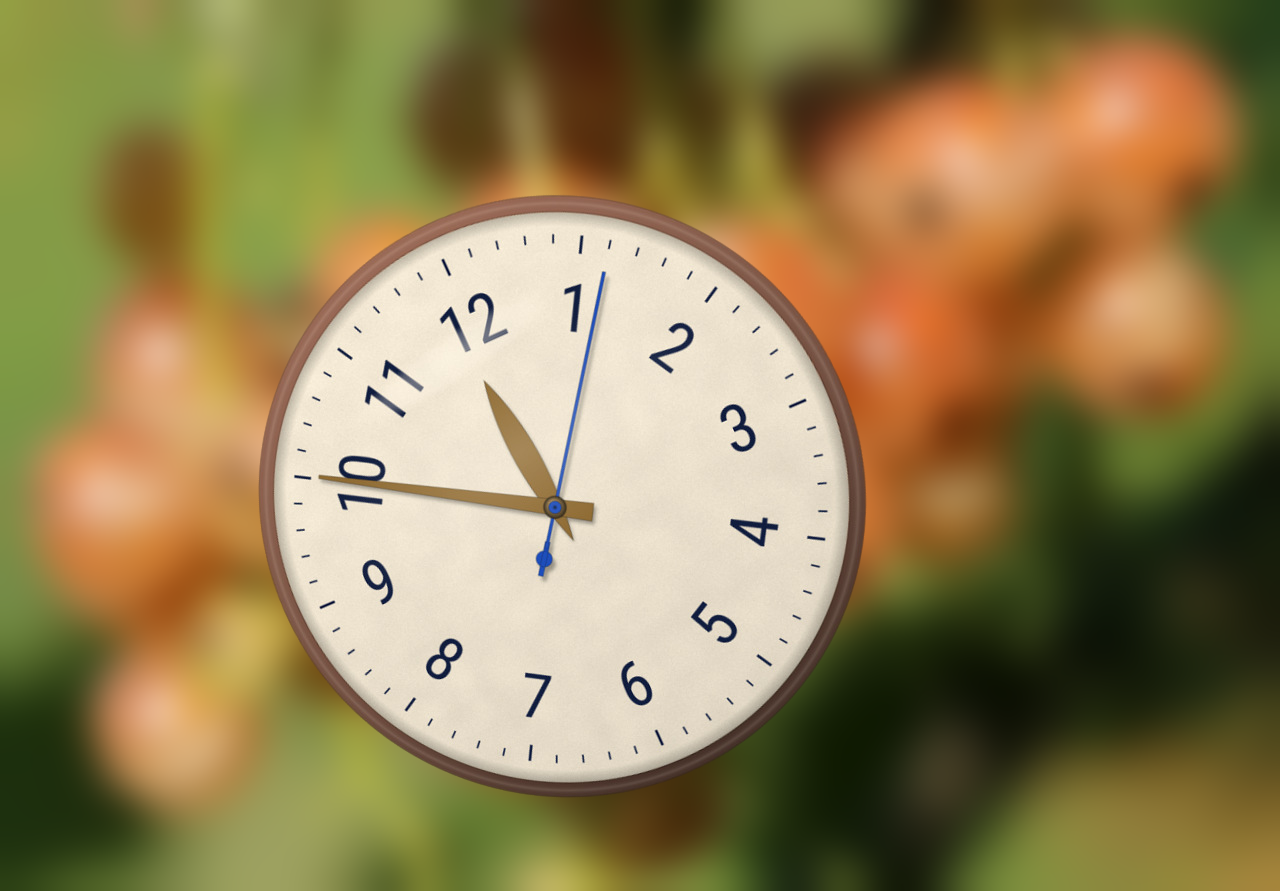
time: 11:50:06
